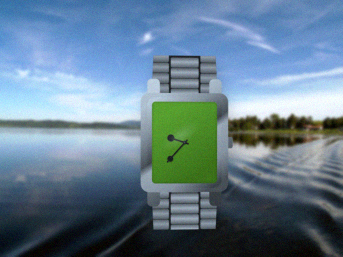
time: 9:37
